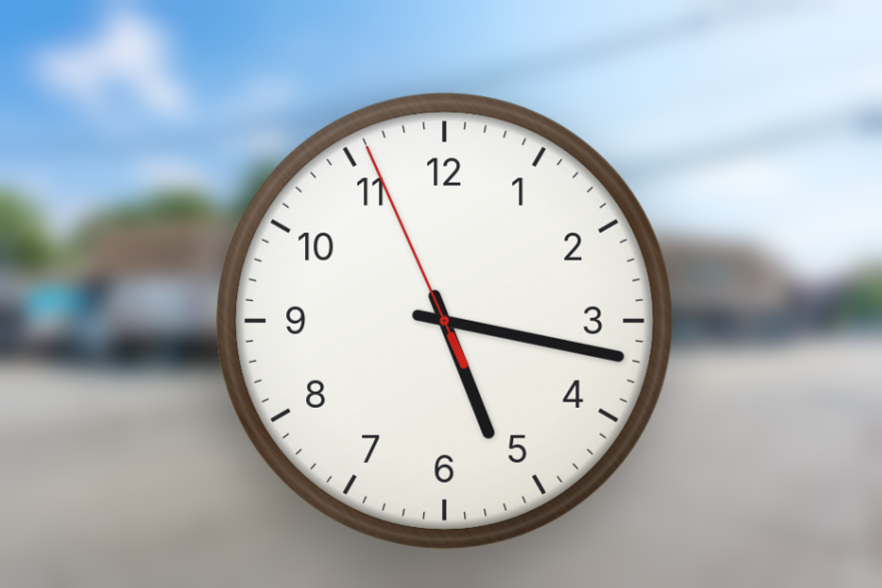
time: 5:16:56
